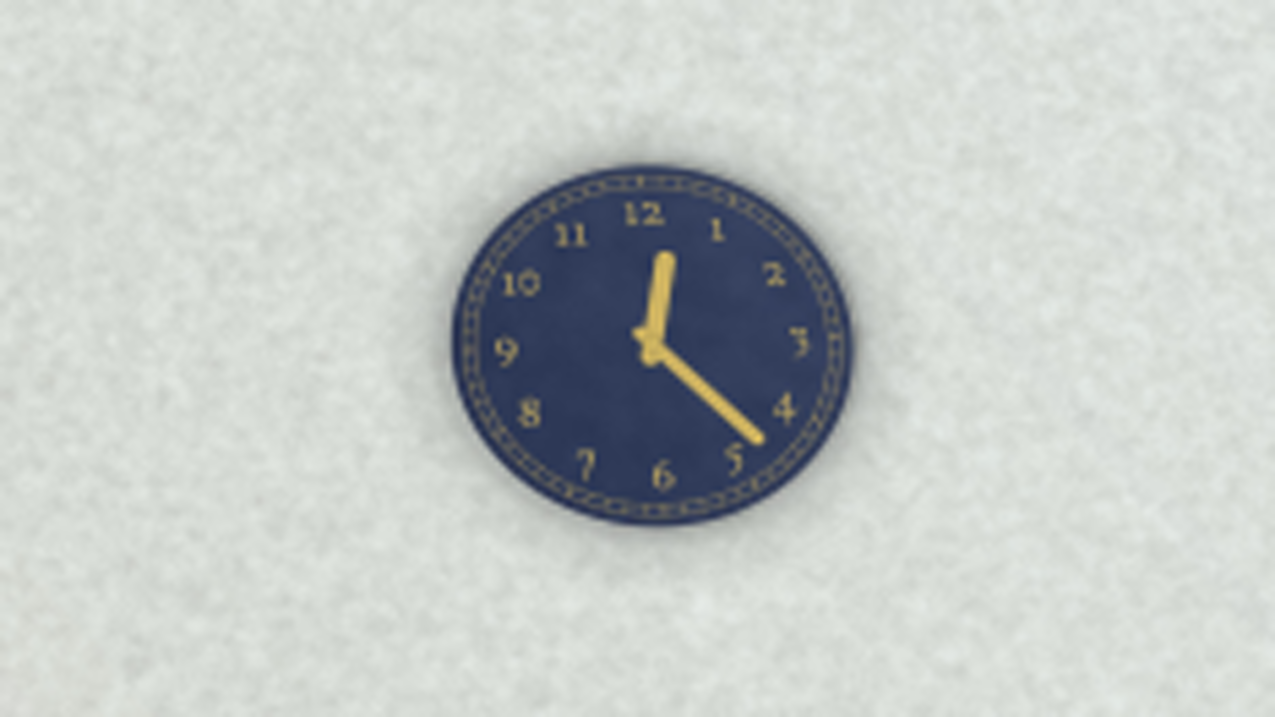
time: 12:23
